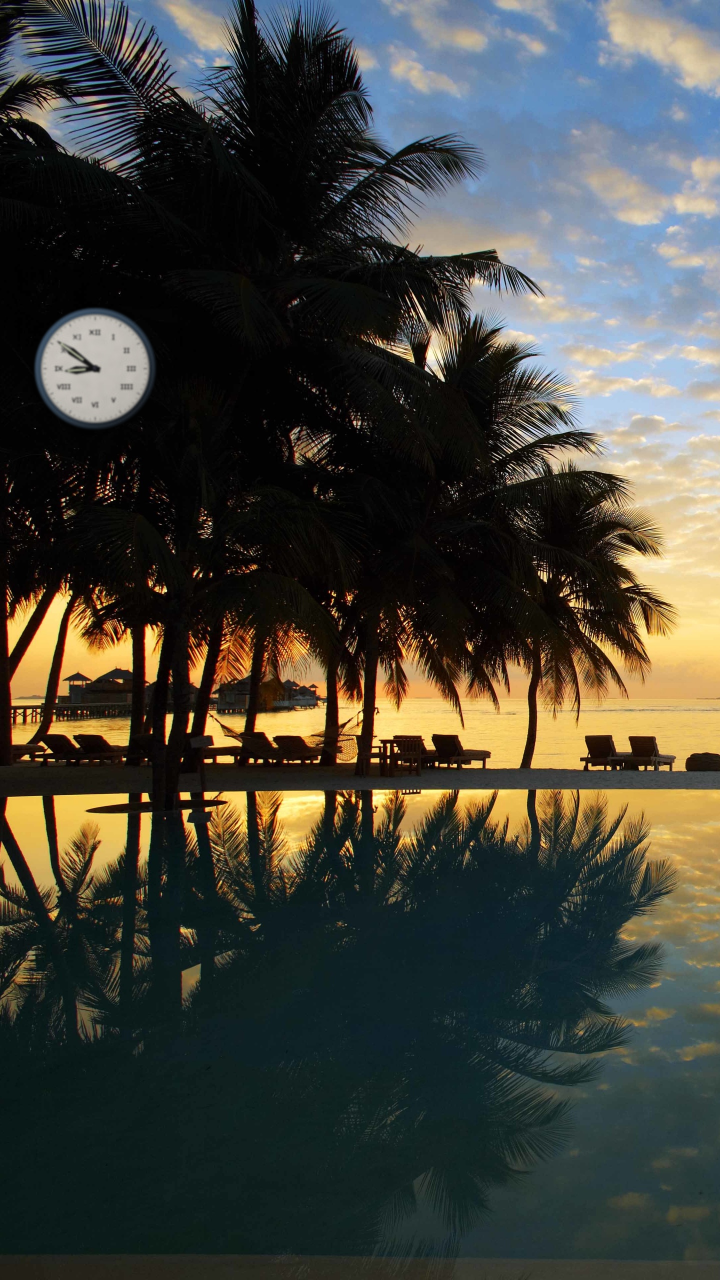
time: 8:51
